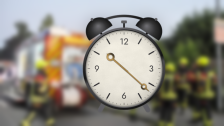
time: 10:22
